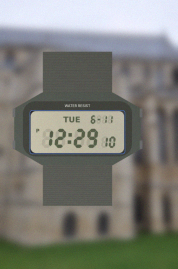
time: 12:29:10
